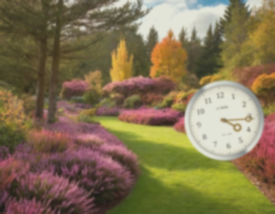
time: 4:16
